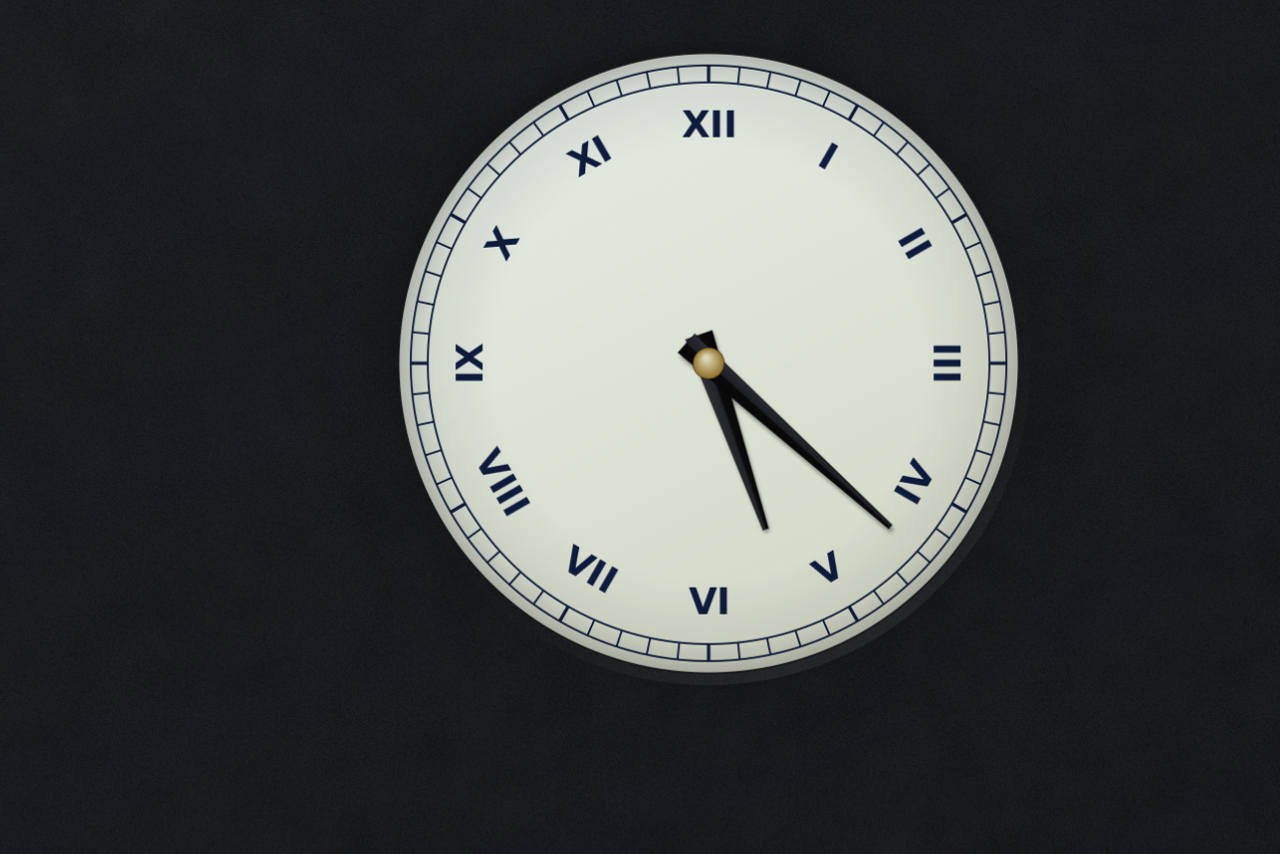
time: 5:22
